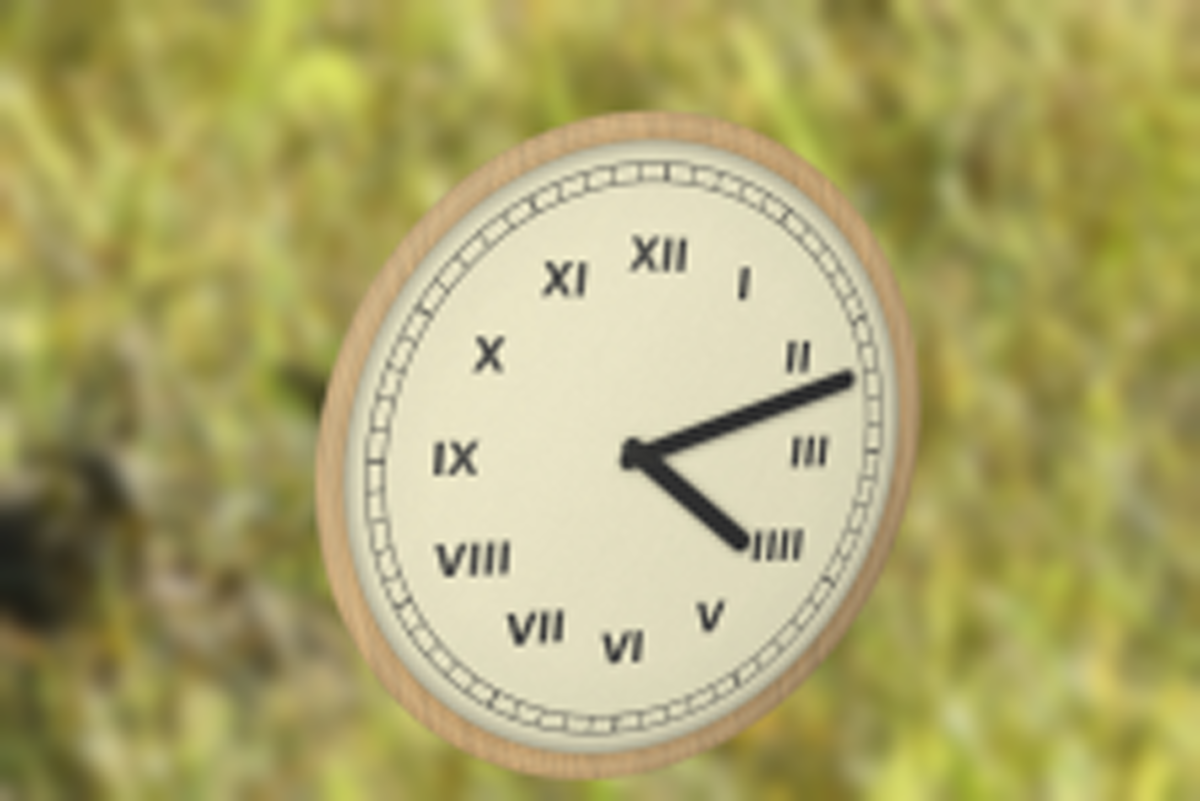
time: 4:12
